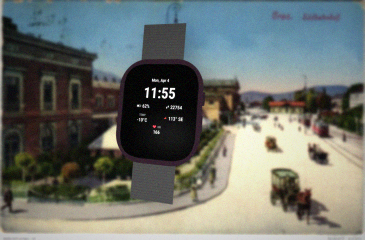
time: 11:55
